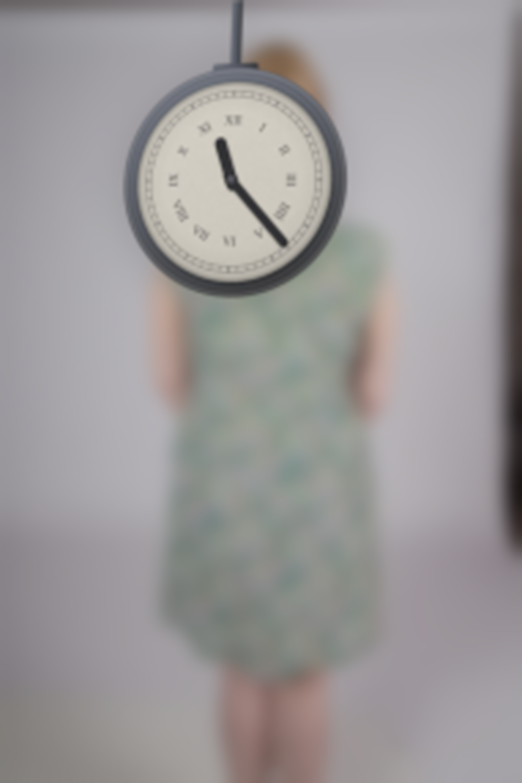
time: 11:23
